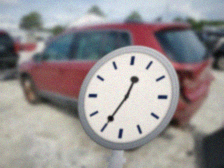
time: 12:35
